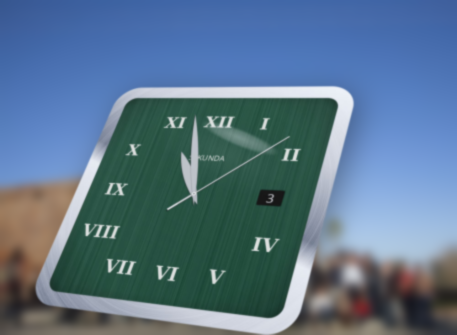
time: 10:57:08
